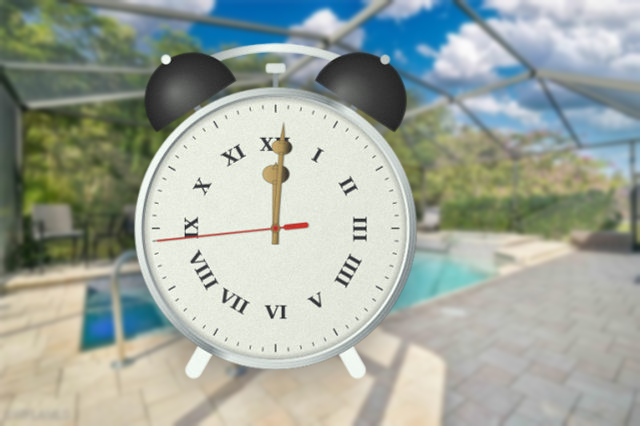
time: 12:00:44
